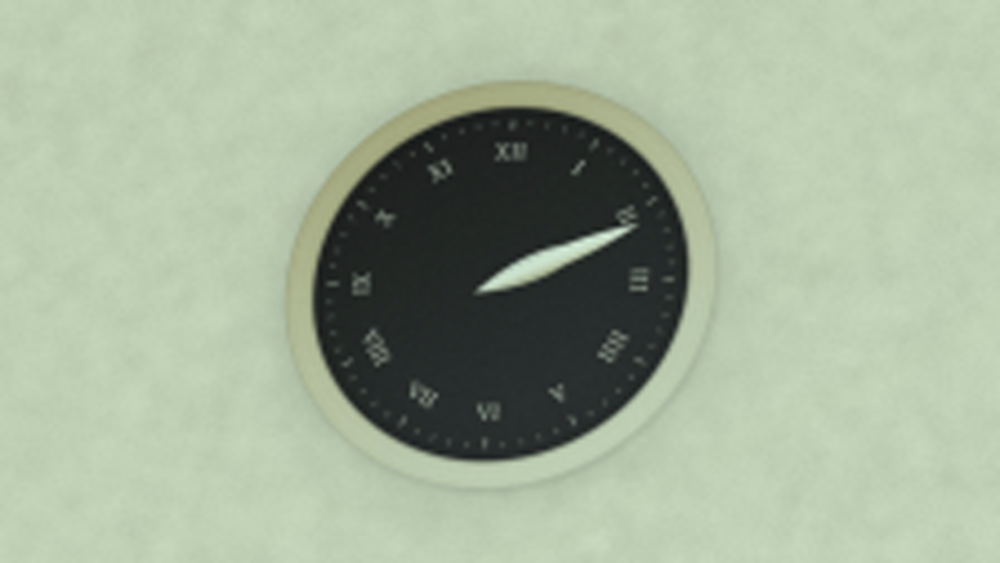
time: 2:11
